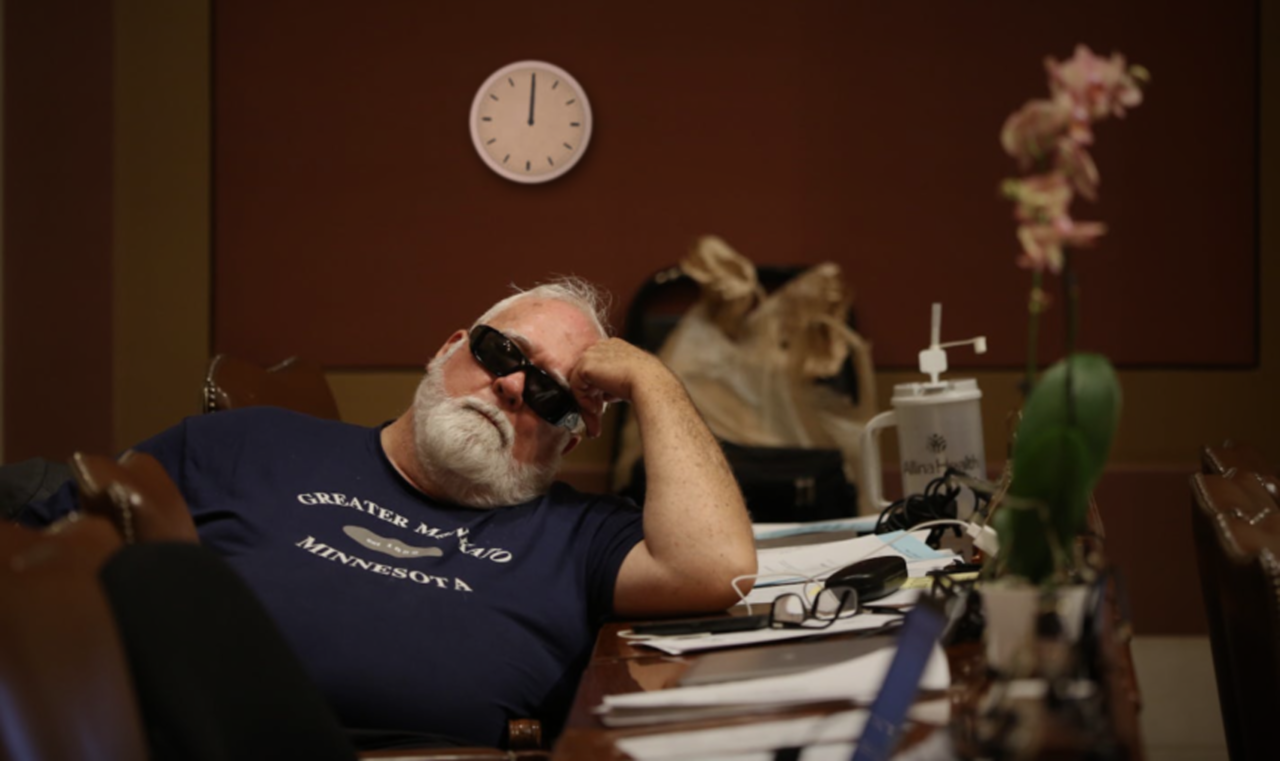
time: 12:00
